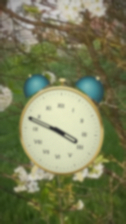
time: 3:48
